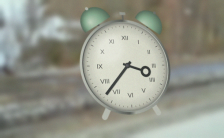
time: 3:37
